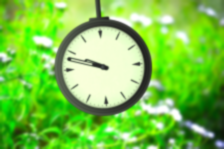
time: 9:48
